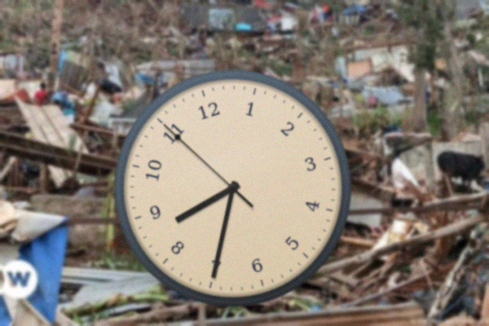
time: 8:34:55
